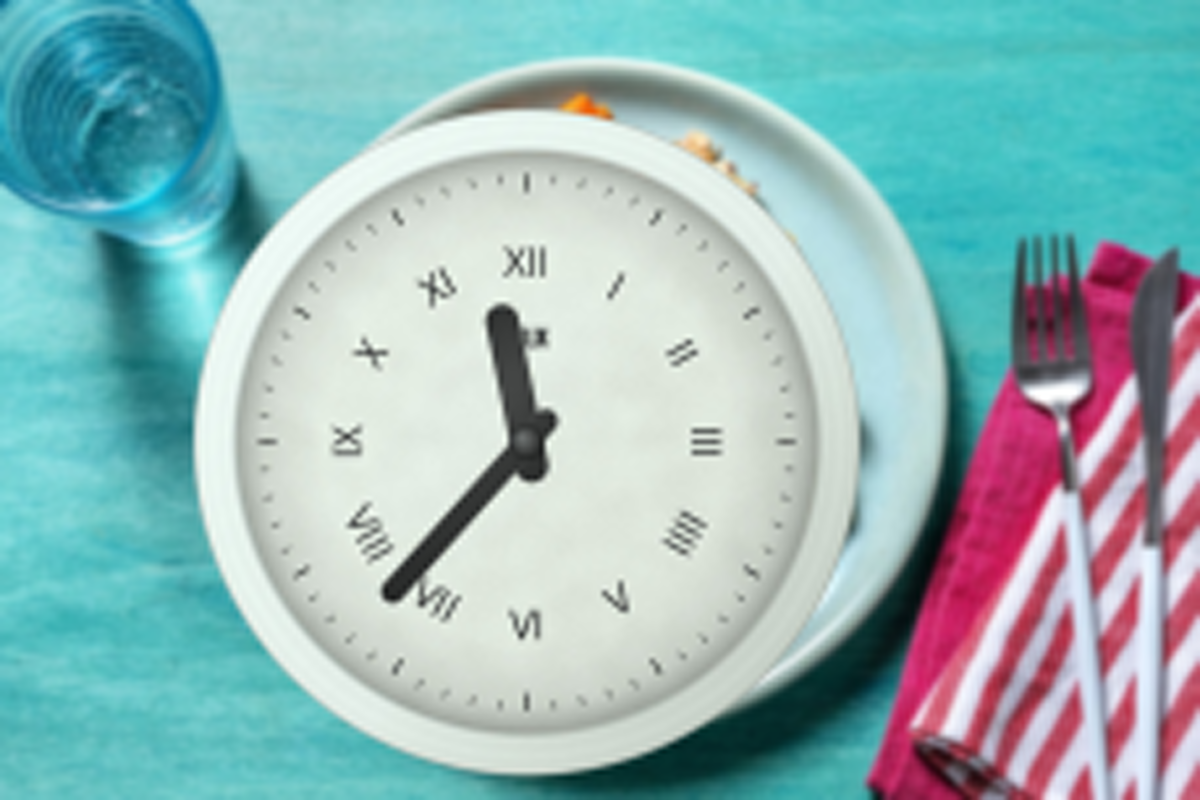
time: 11:37
